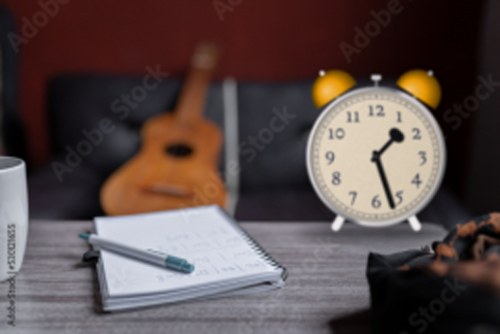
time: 1:27
